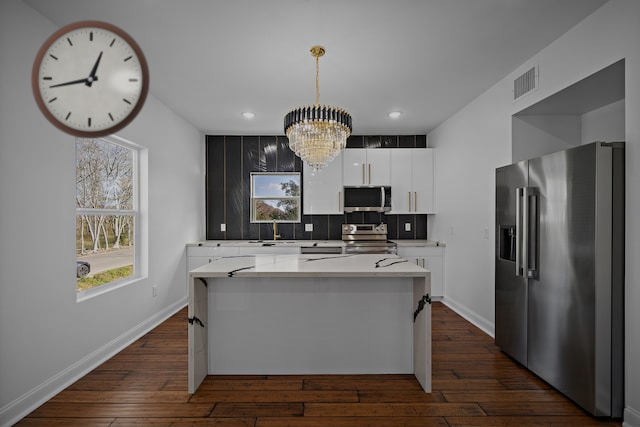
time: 12:43
